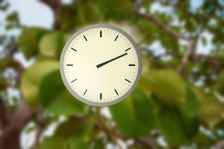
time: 2:11
